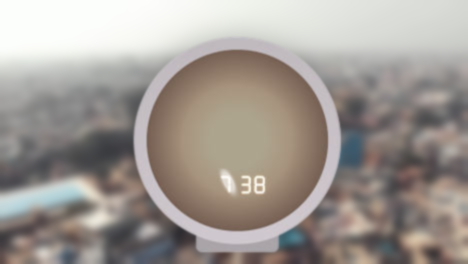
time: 7:38
